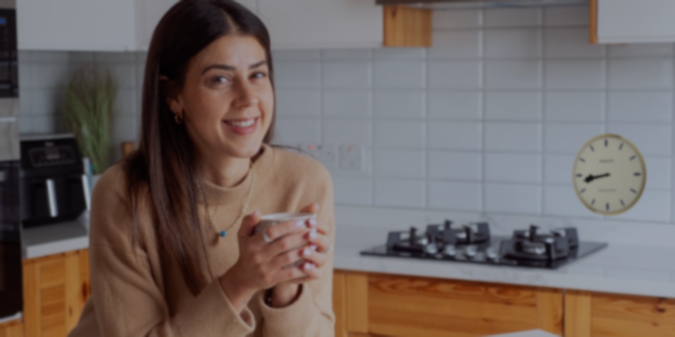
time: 8:43
